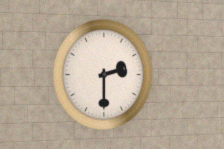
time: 2:30
